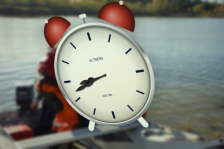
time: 8:42
